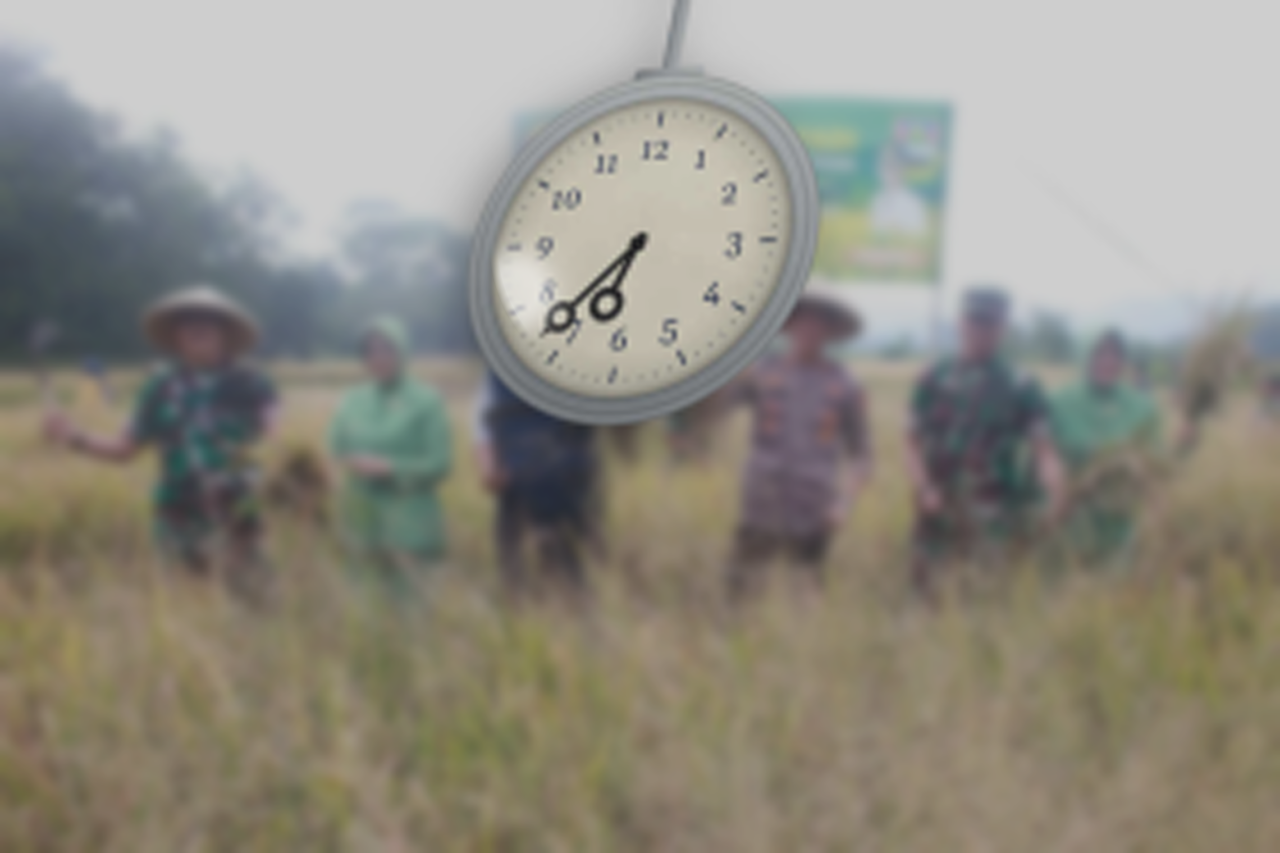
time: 6:37
